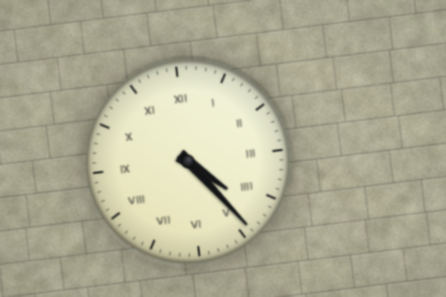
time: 4:24
